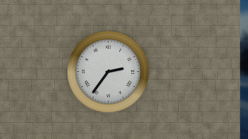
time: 2:36
